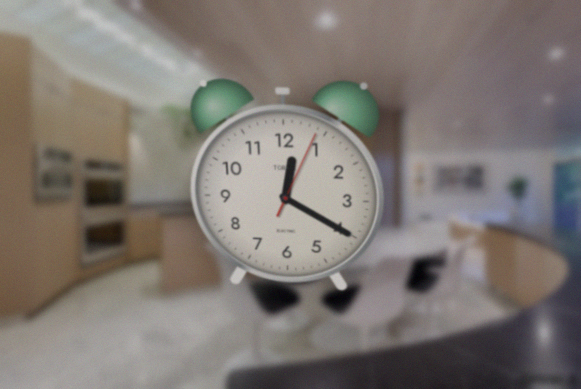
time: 12:20:04
